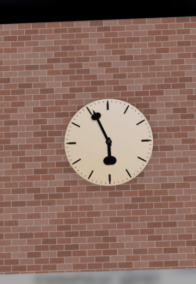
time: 5:56
